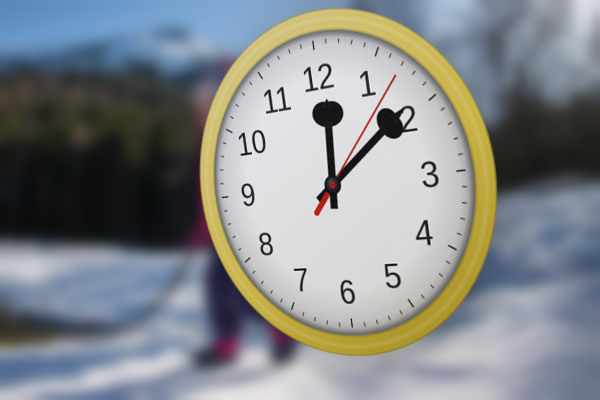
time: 12:09:07
